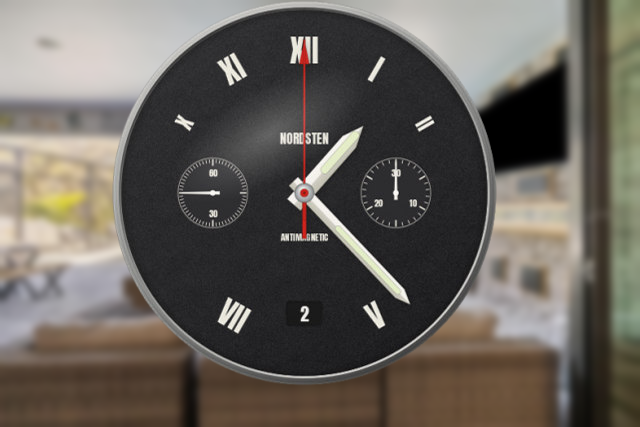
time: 1:22:45
